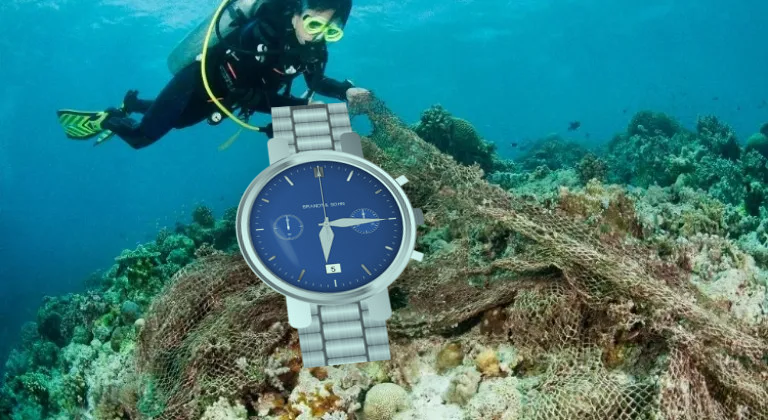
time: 6:15
